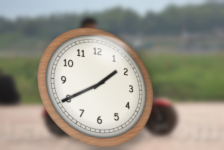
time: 1:40
